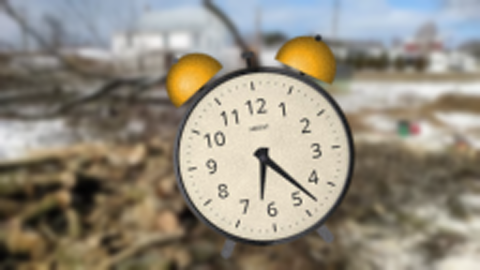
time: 6:23
